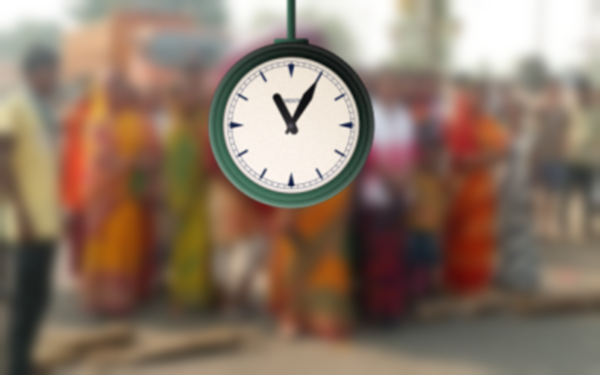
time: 11:05
